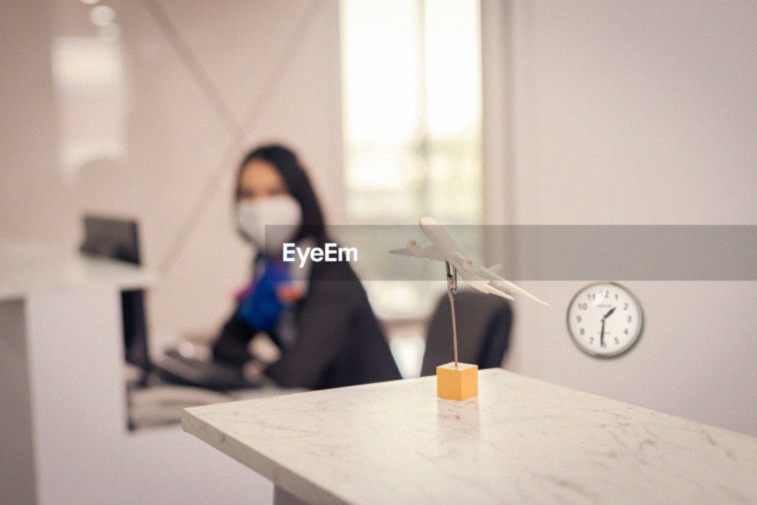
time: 1:31
